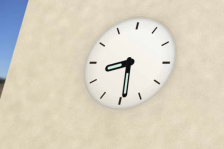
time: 8:29
